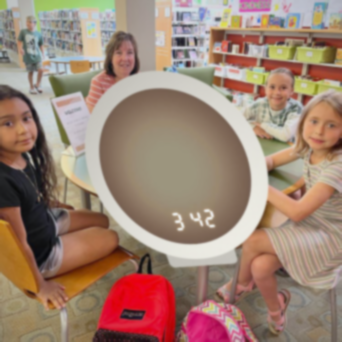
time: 3:42
